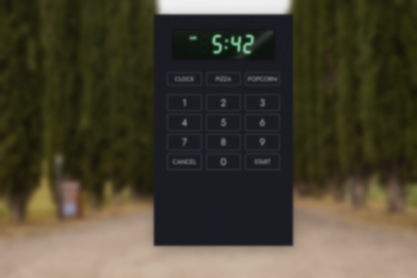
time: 5:42
